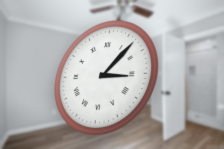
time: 3:07
